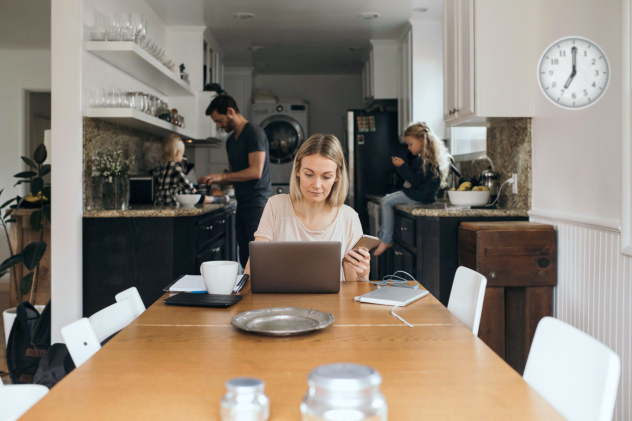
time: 7:00
